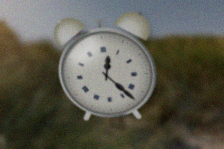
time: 12:23
